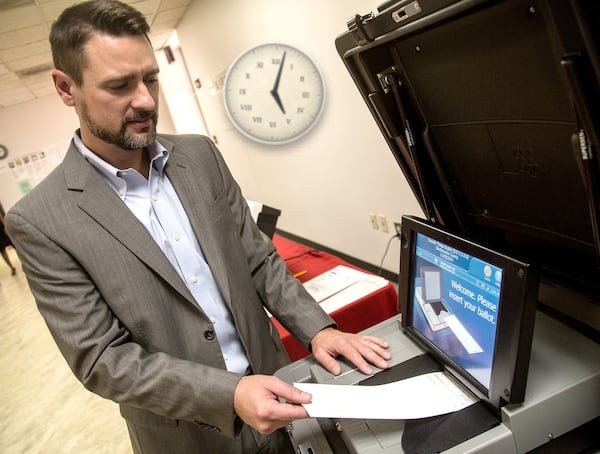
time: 5:02
